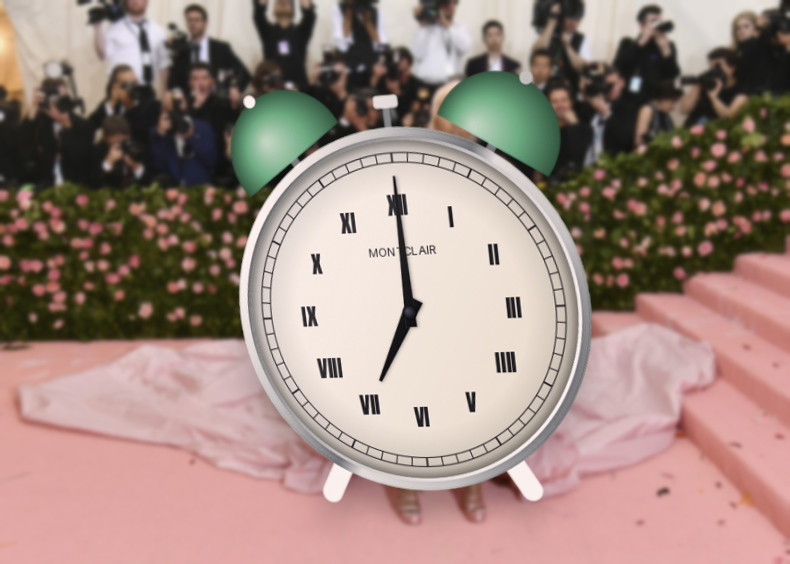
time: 7:00
